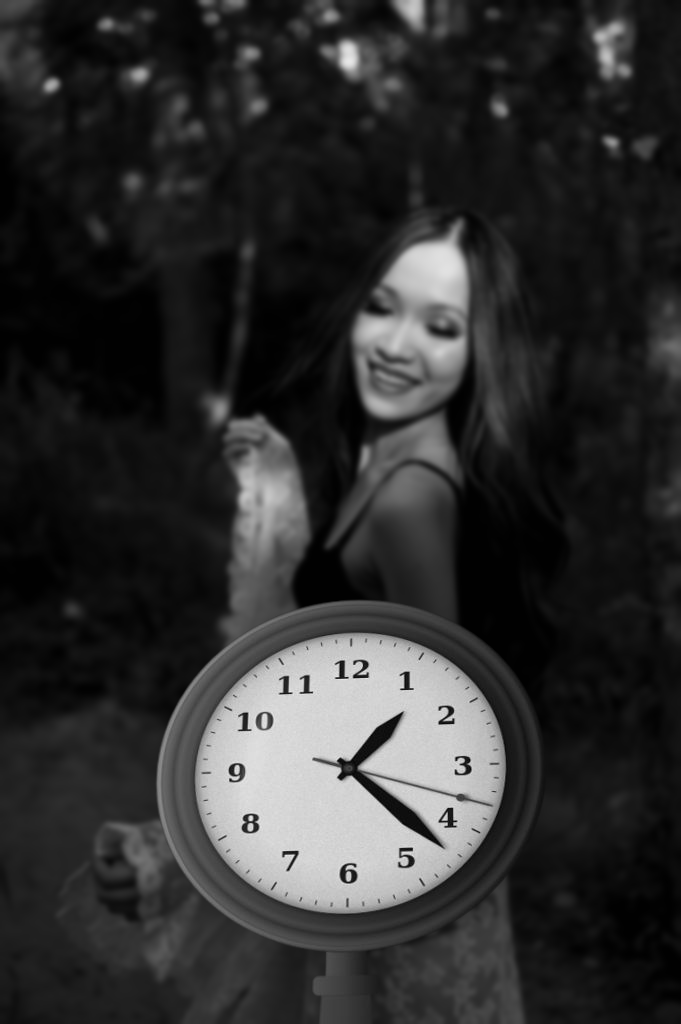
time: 1:22:18
